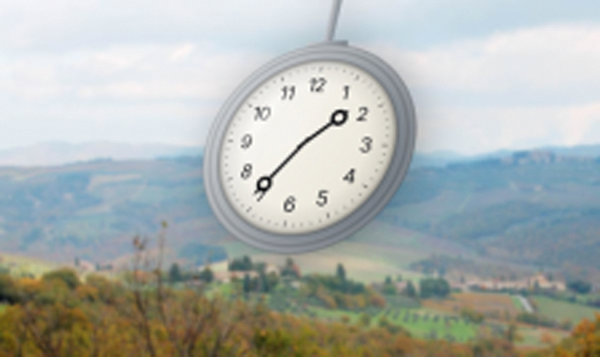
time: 1:36
